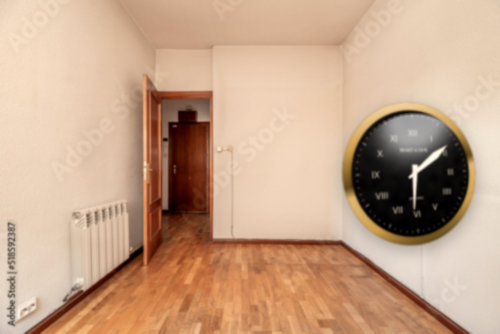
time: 6:09
